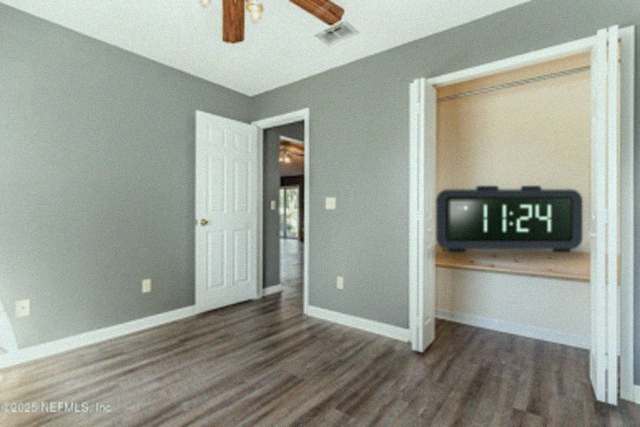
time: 11:24
